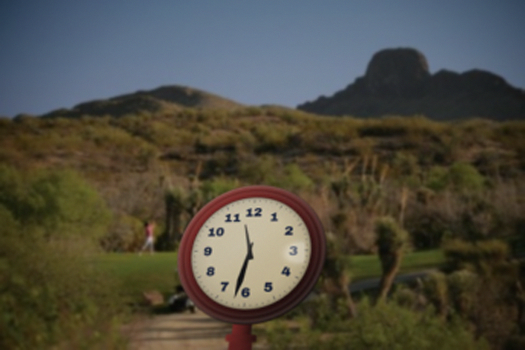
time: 11:32
